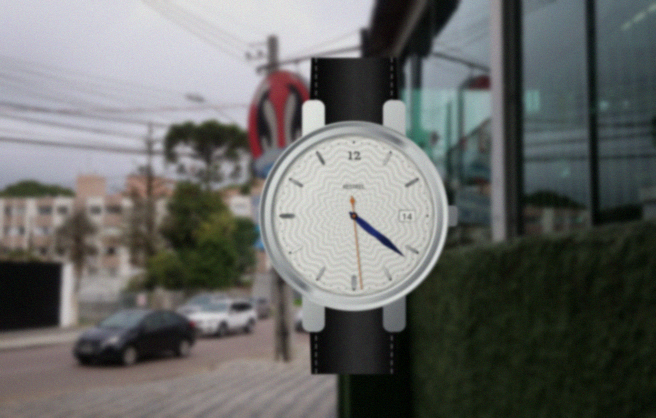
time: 4:21:29
